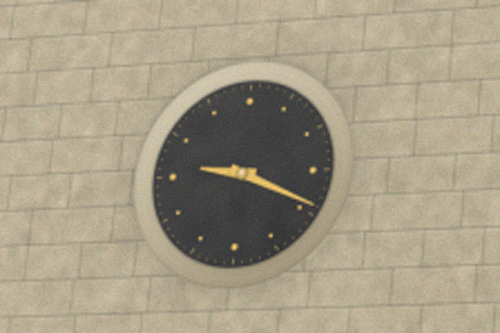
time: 9:19
